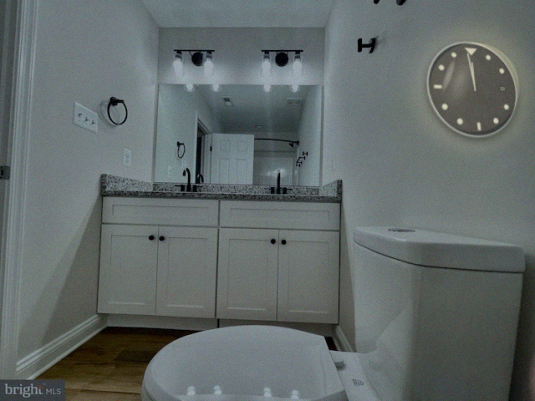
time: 11:59
